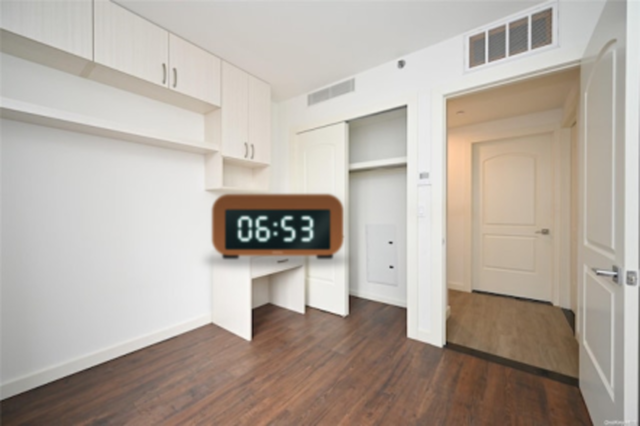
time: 6:53
